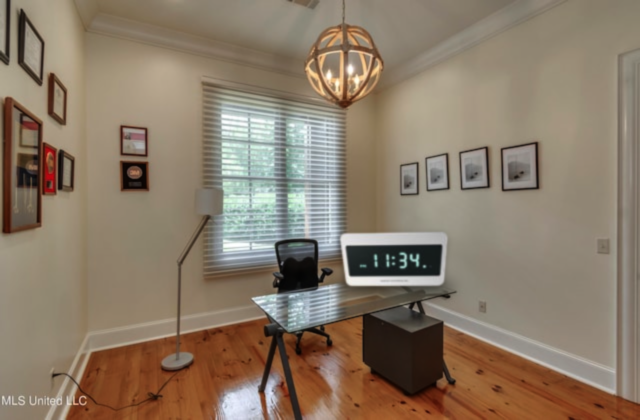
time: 11:34
